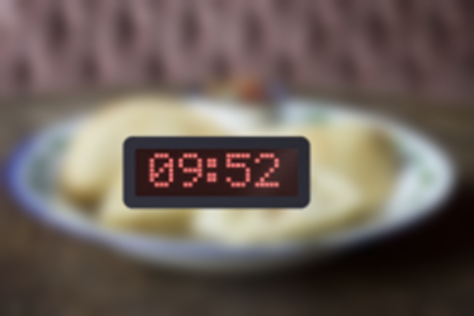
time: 9:52
